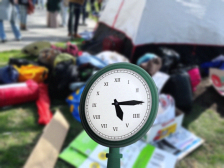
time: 5:15
